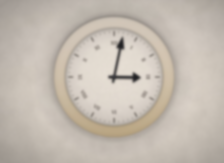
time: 3:02
